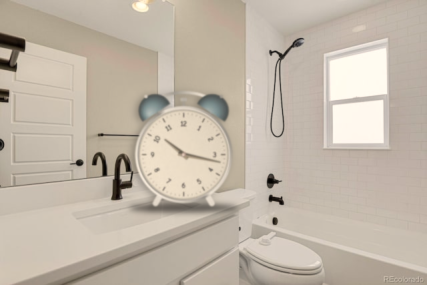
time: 10:17
